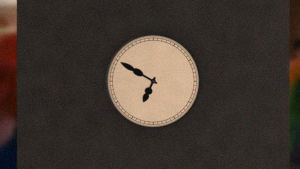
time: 6:50
